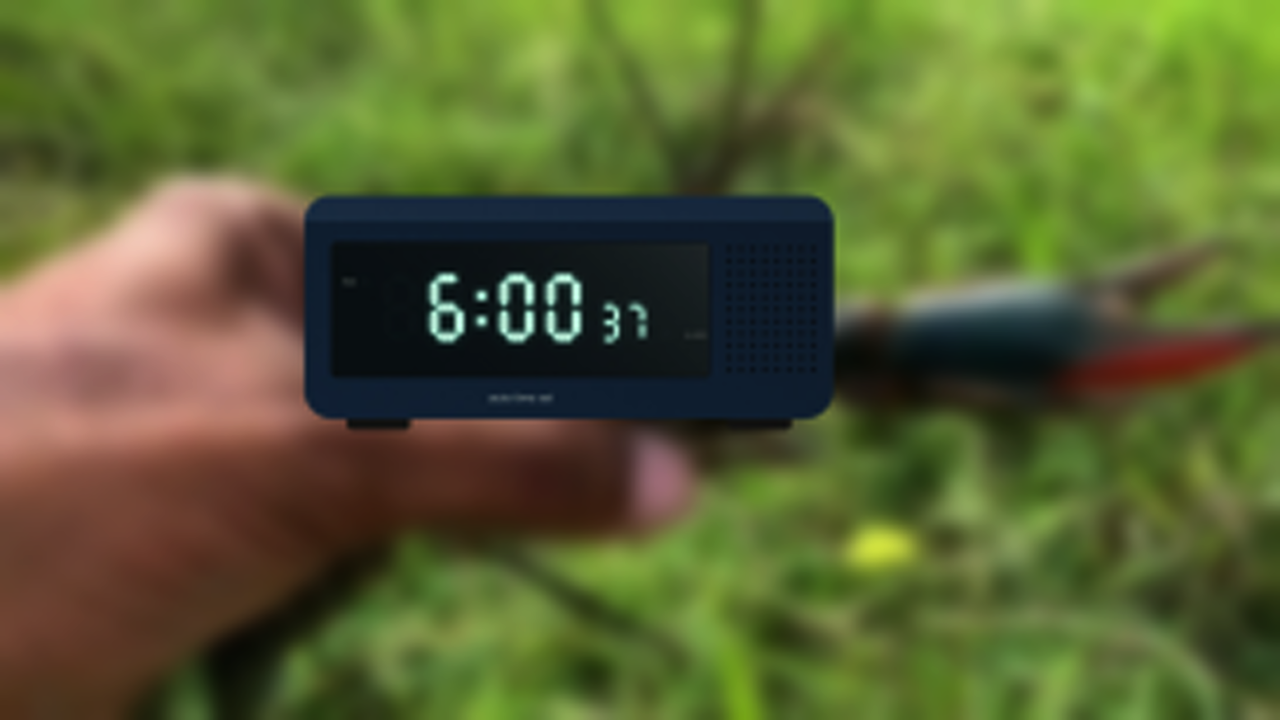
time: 6:00:37
